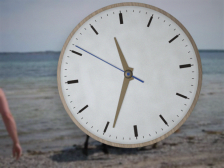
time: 11:33:51
